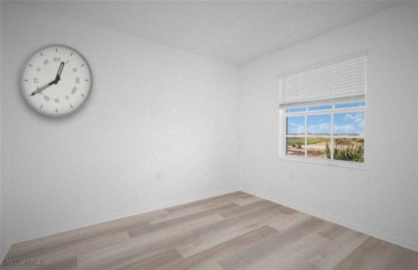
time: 12:40
